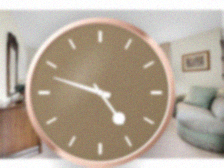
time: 4:48
